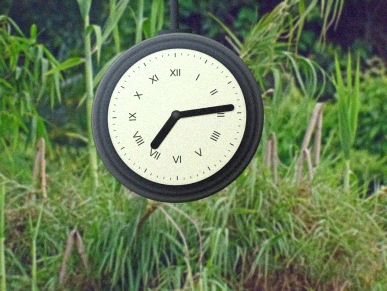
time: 7:14
